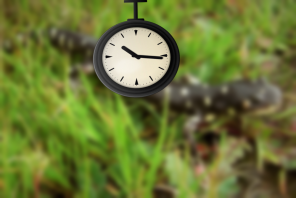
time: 10:16
